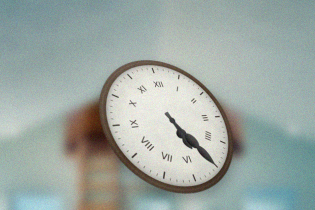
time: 5:25
